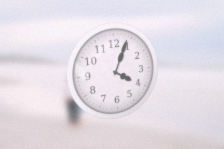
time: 4:04
